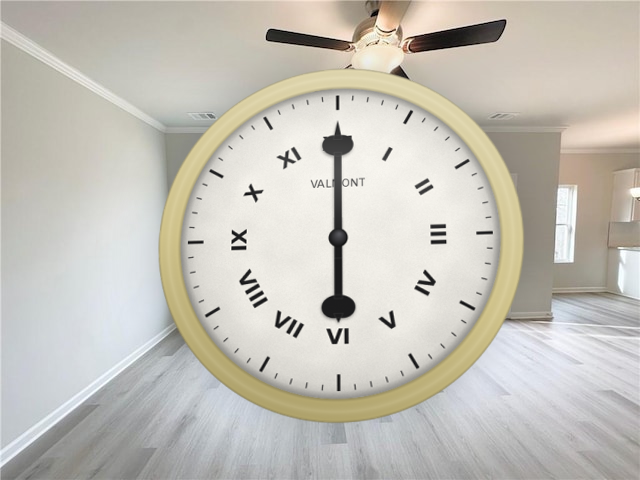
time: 6:00
